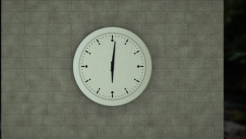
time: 6:01
